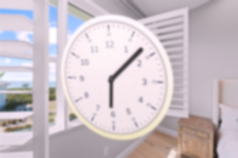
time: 6:08
